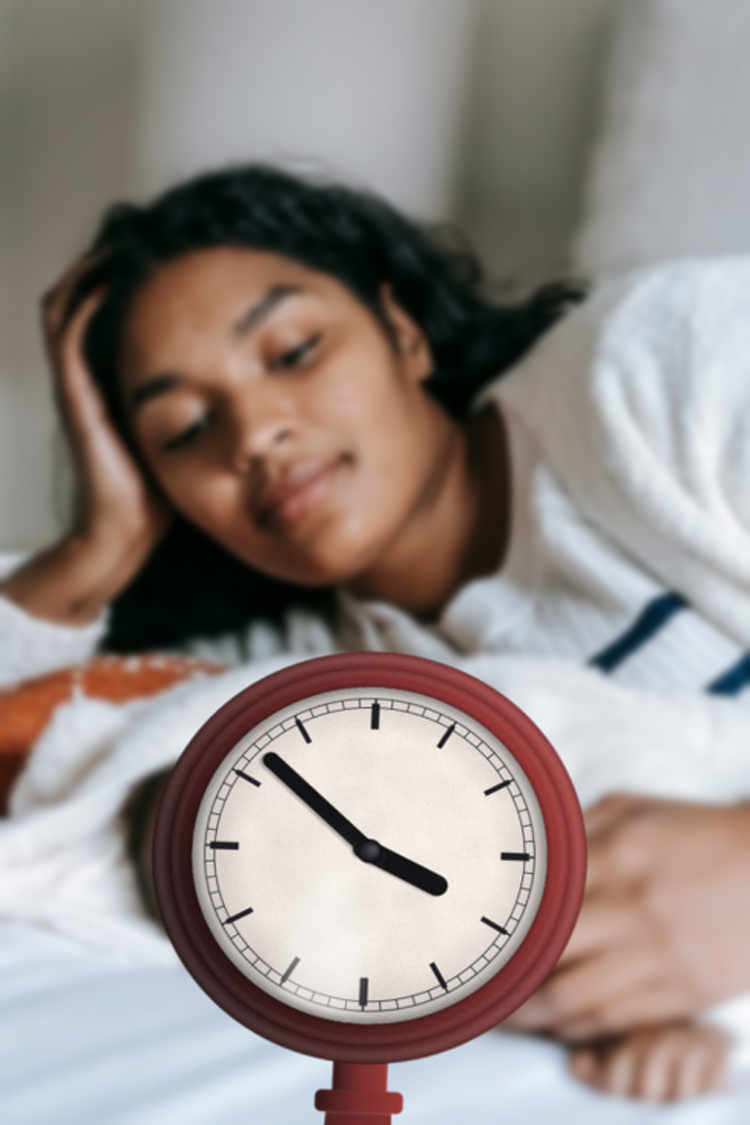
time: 3:52
